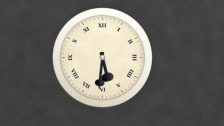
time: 5:31
